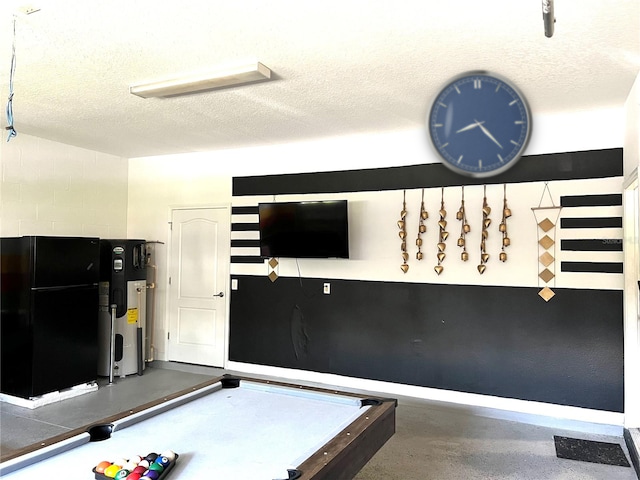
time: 8:23
